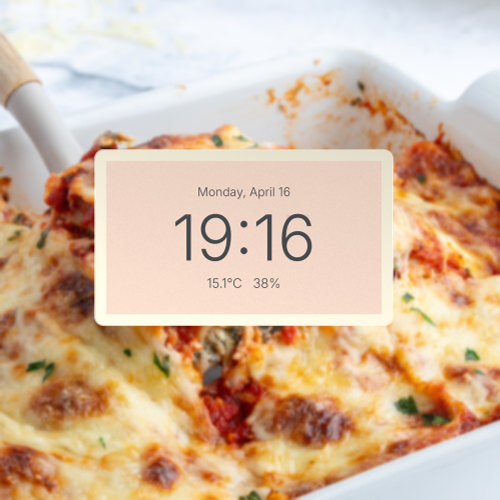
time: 19:16
